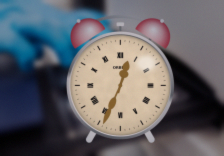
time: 12:34
